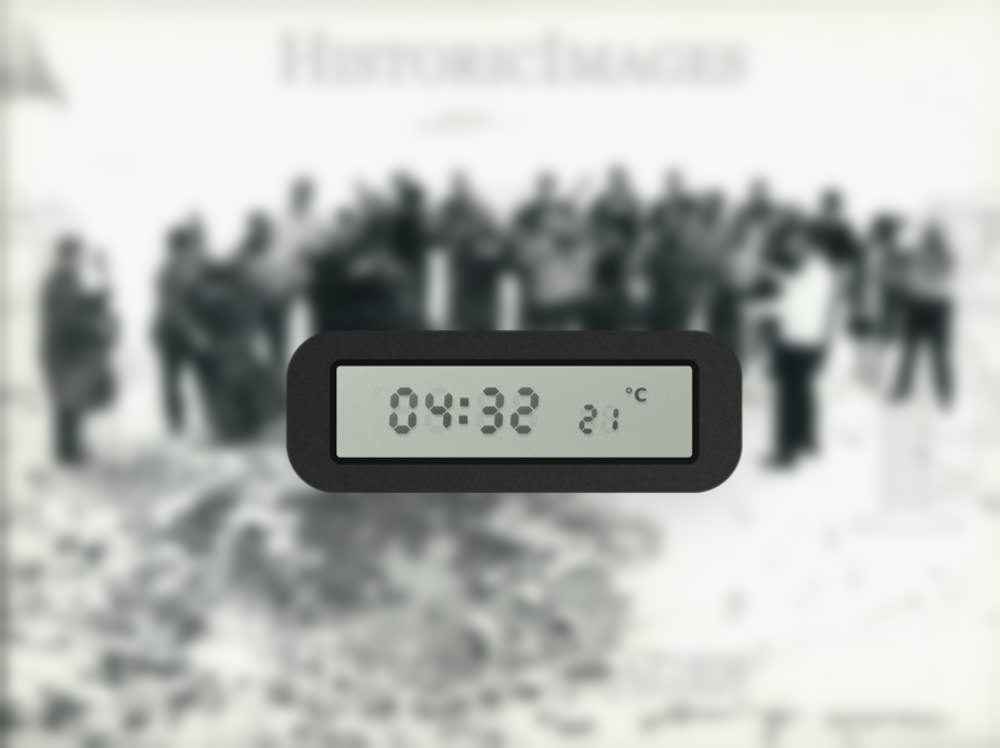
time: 4:32
